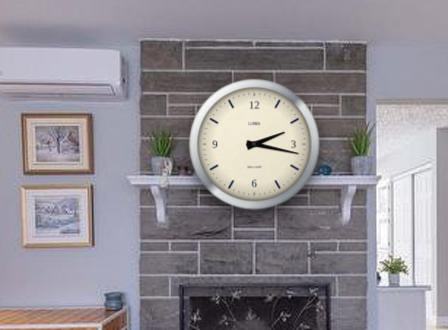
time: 2:17
